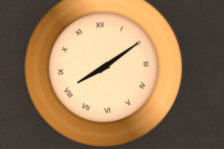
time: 8:10
